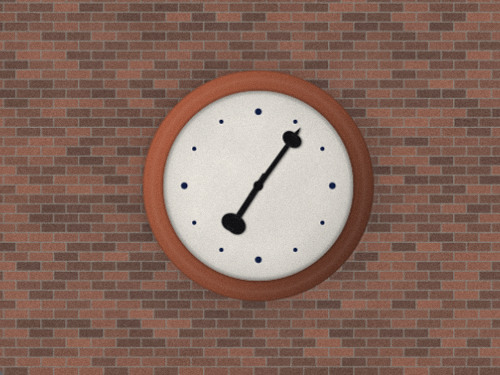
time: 7:06
